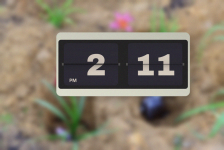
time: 2:11
